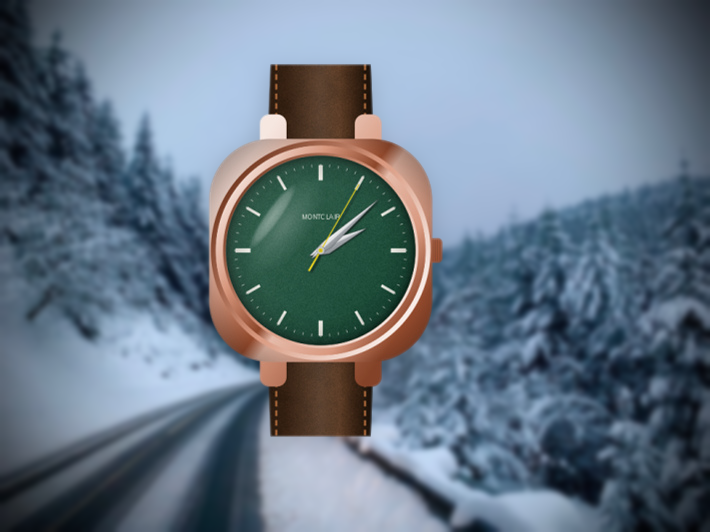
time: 2:08:05
